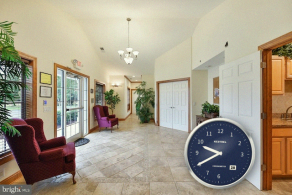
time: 9:40
